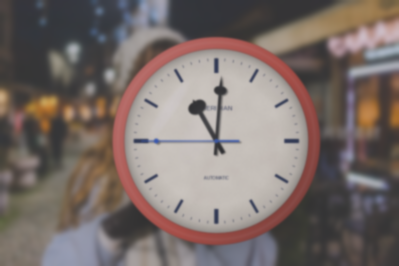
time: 11:00:45
